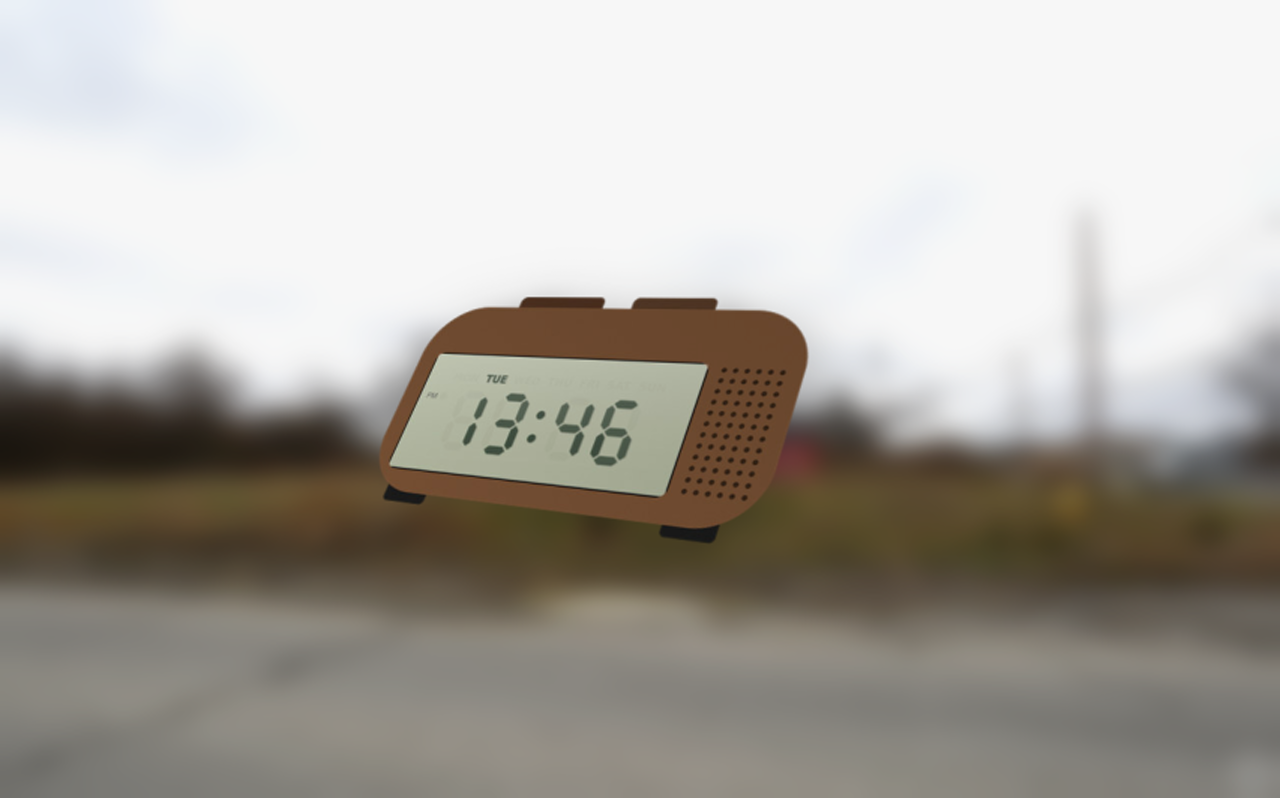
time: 13:46
